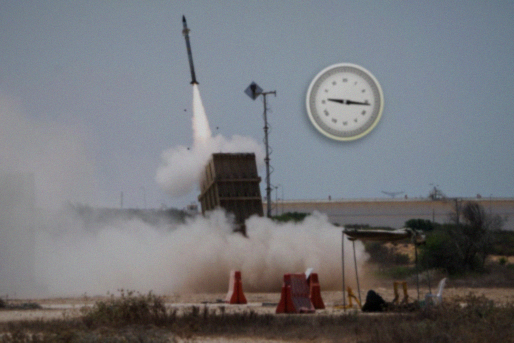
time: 9:16
